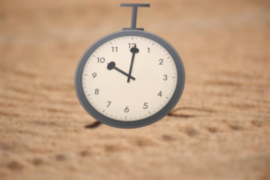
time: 10:01
